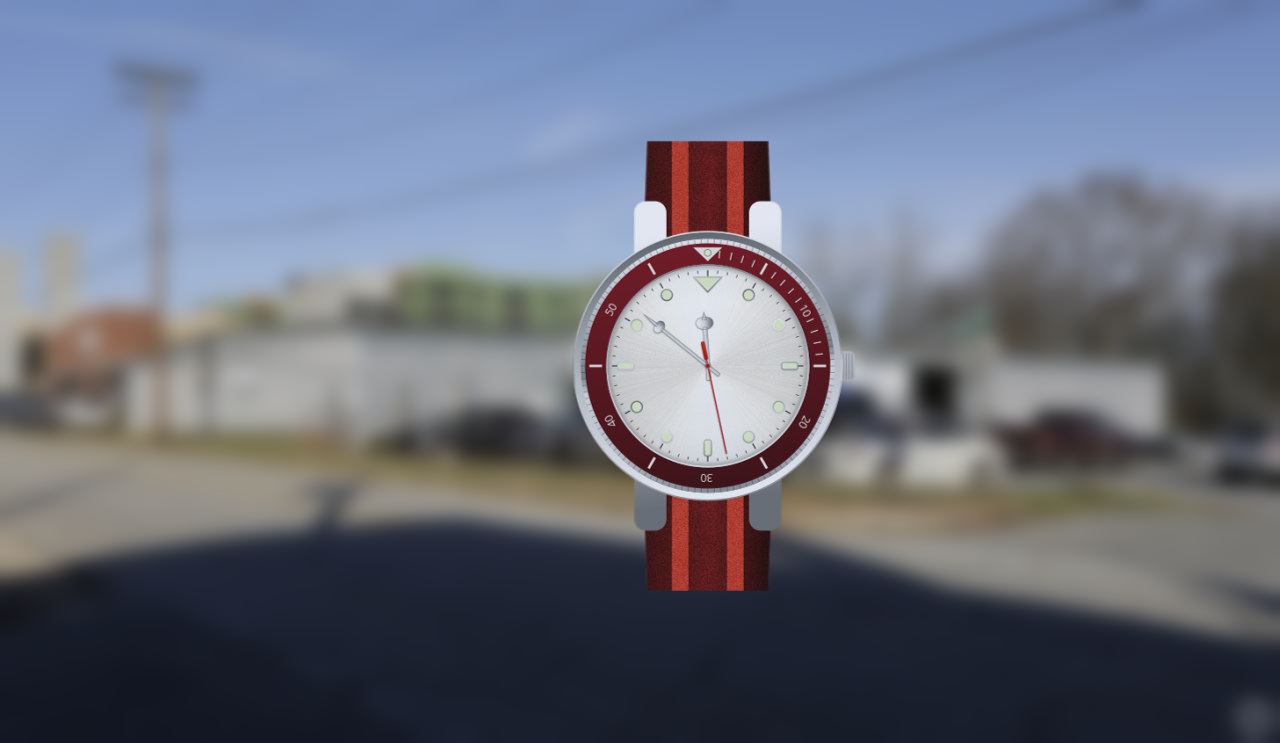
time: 11:51:28
